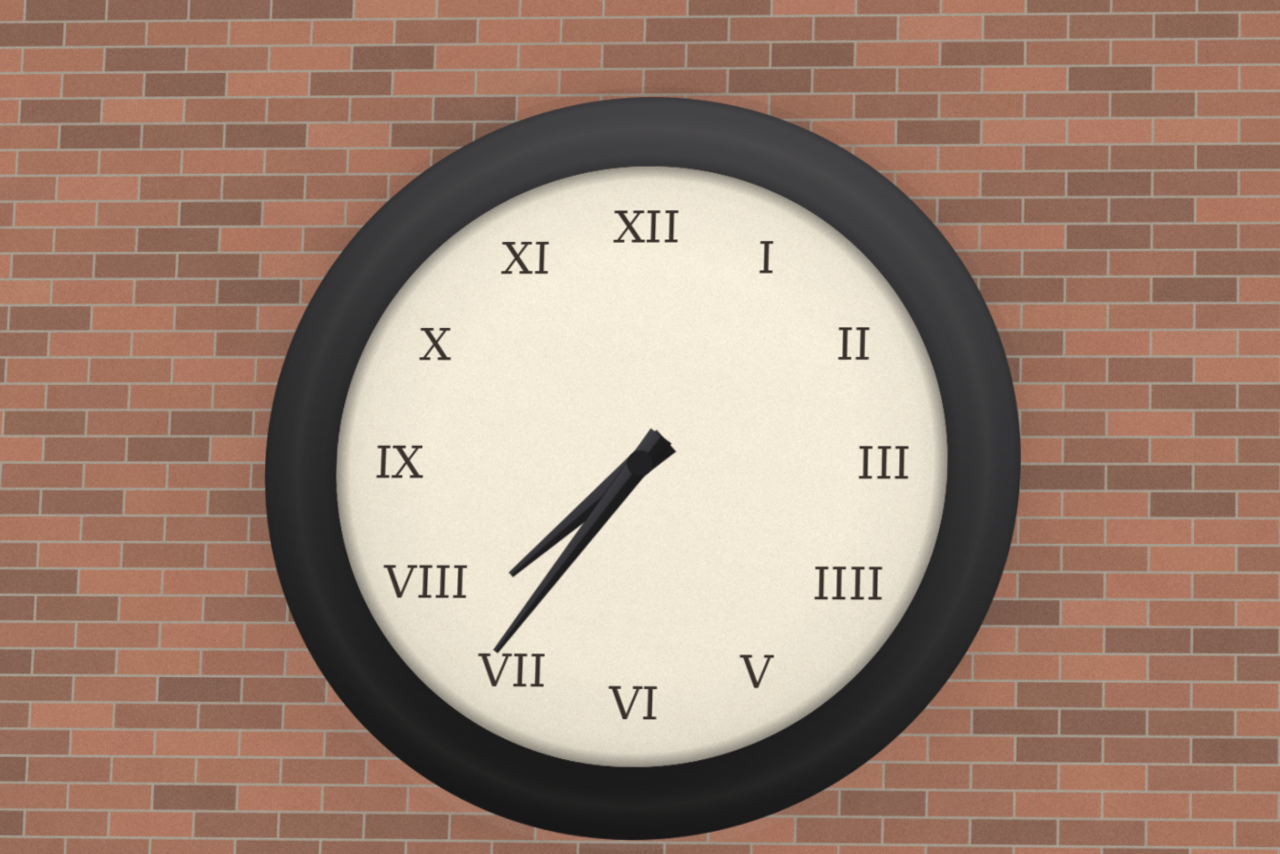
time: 7:36
